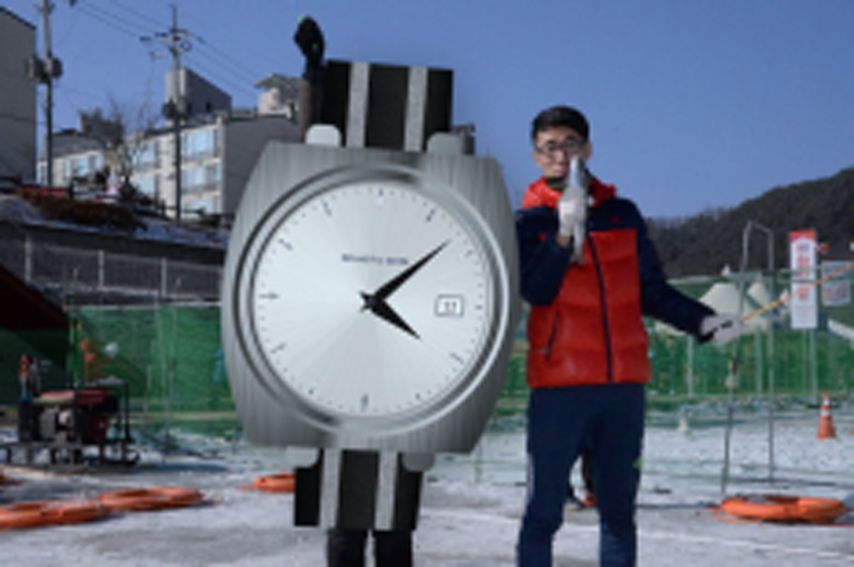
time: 4:08
